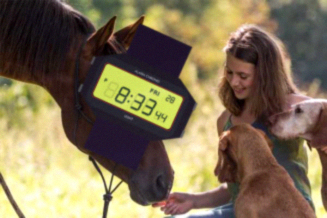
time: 8:33
